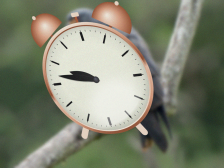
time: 9:47
